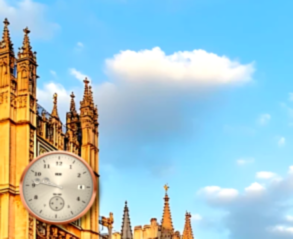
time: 9:47
